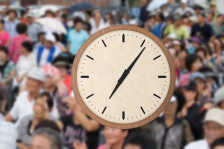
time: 7:06
